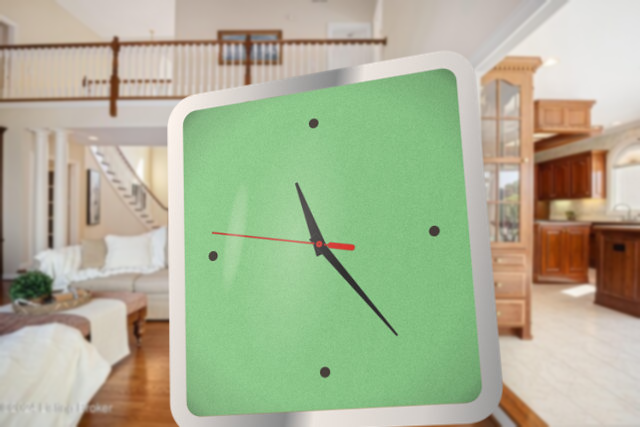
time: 11:23:47
